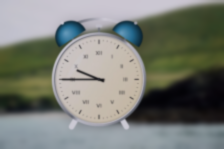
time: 9:45
